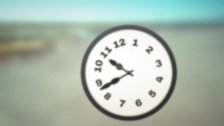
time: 10:43
